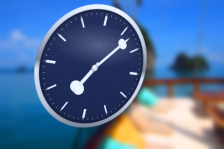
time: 7:07
